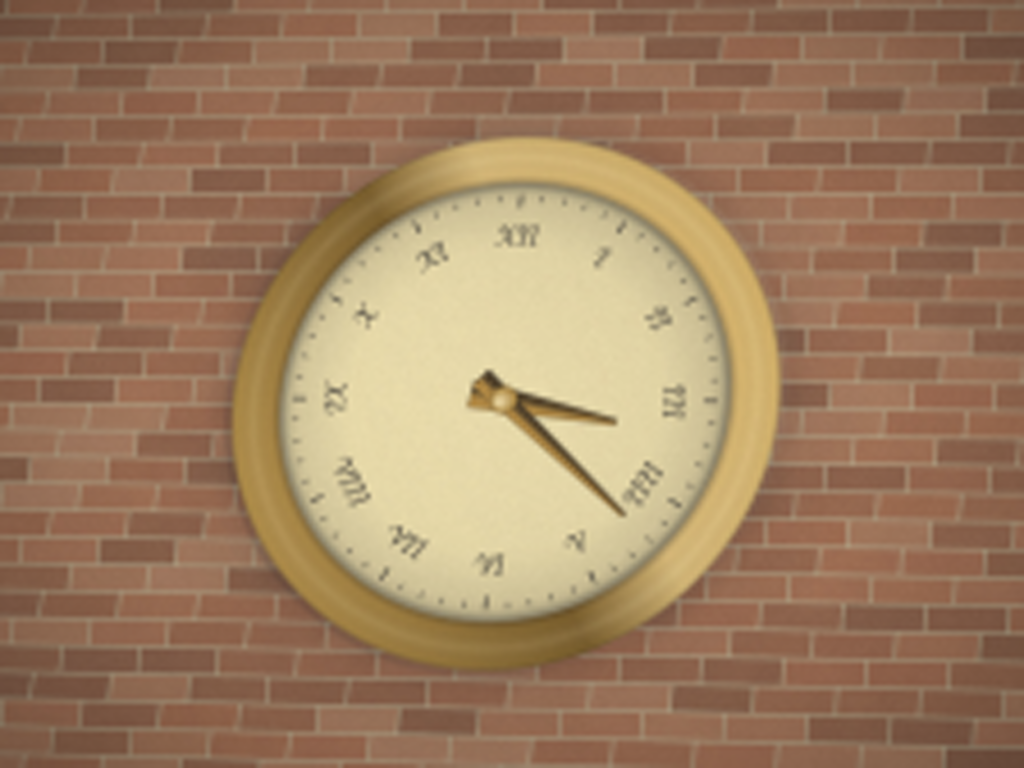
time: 3:22
